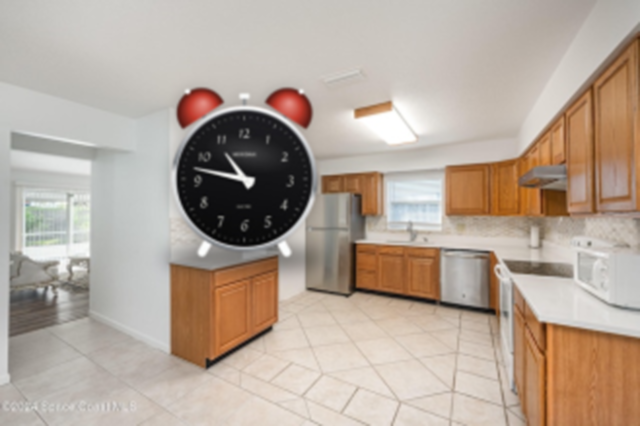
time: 10:47
